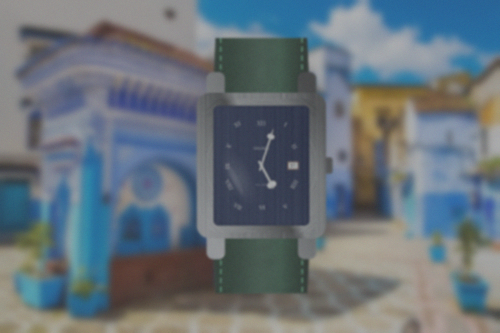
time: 5:03
